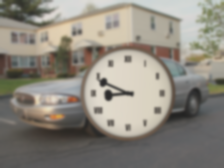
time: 8:49
